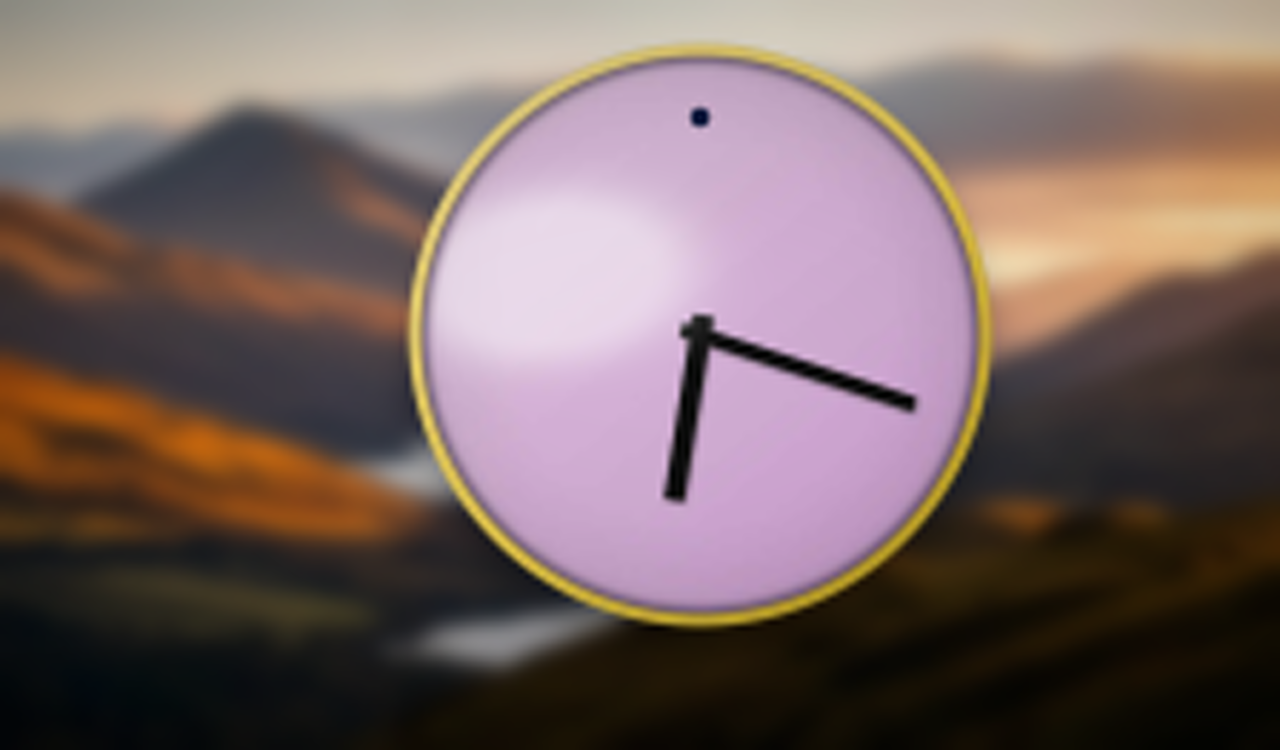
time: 6:18
